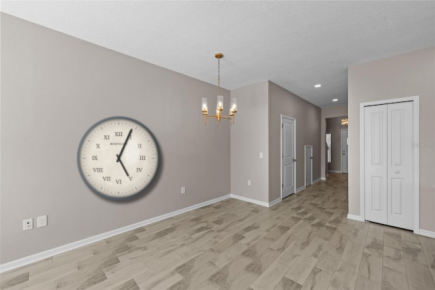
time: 5:04
